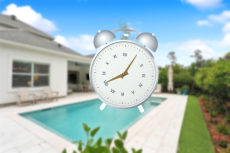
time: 8:05
